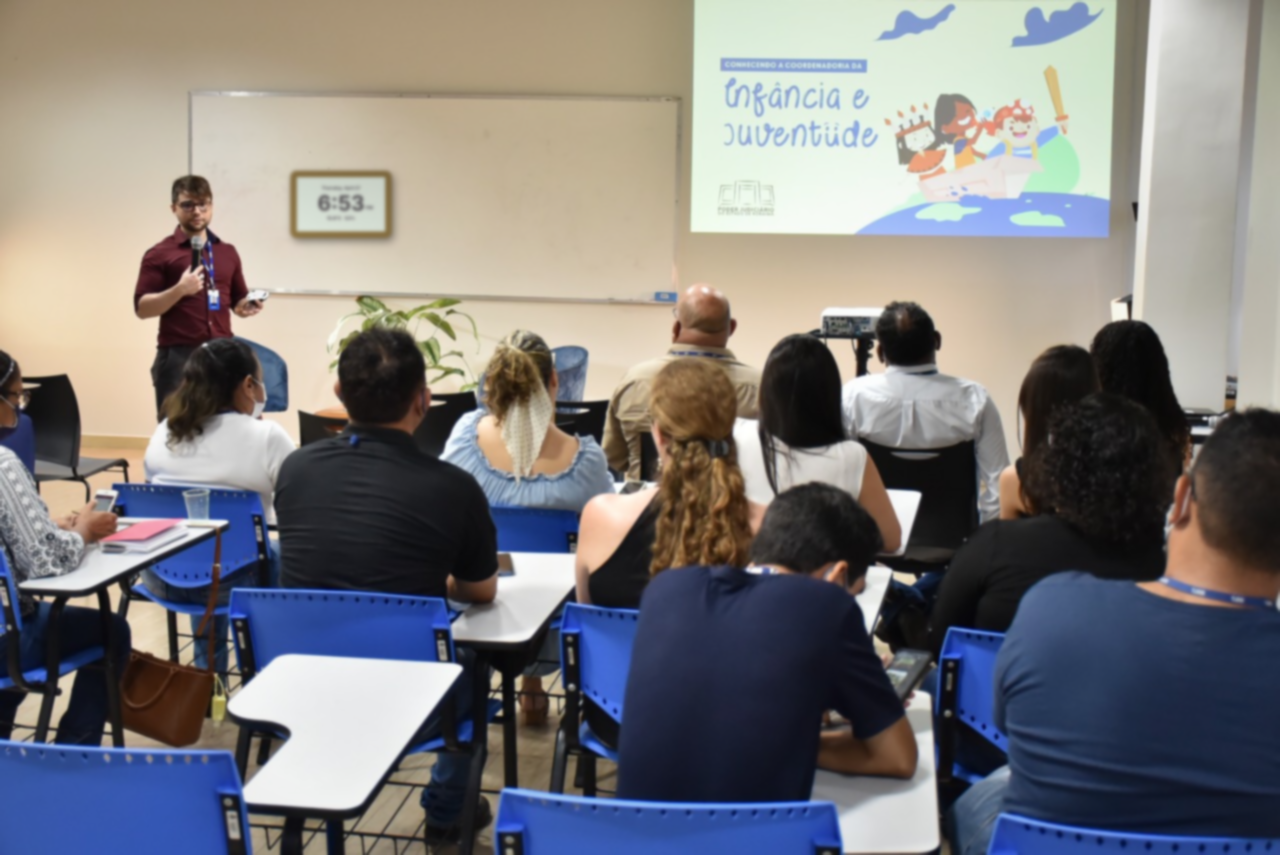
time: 6:53
